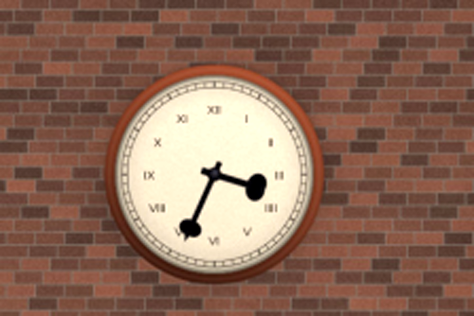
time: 3:34
